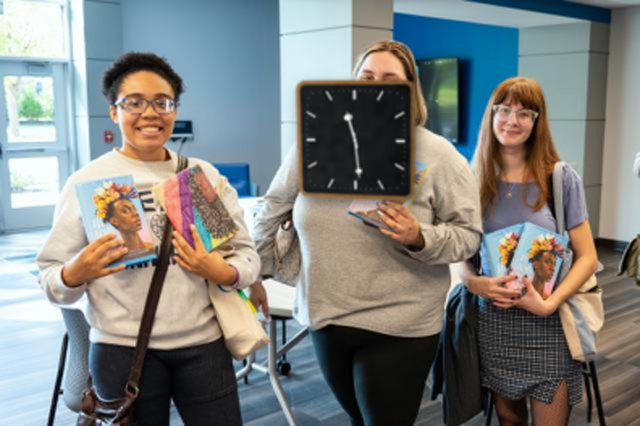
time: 11:29
